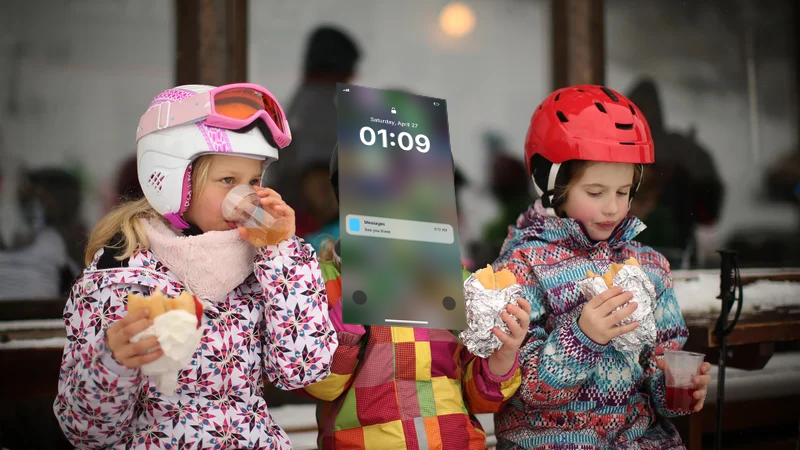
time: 1:09
